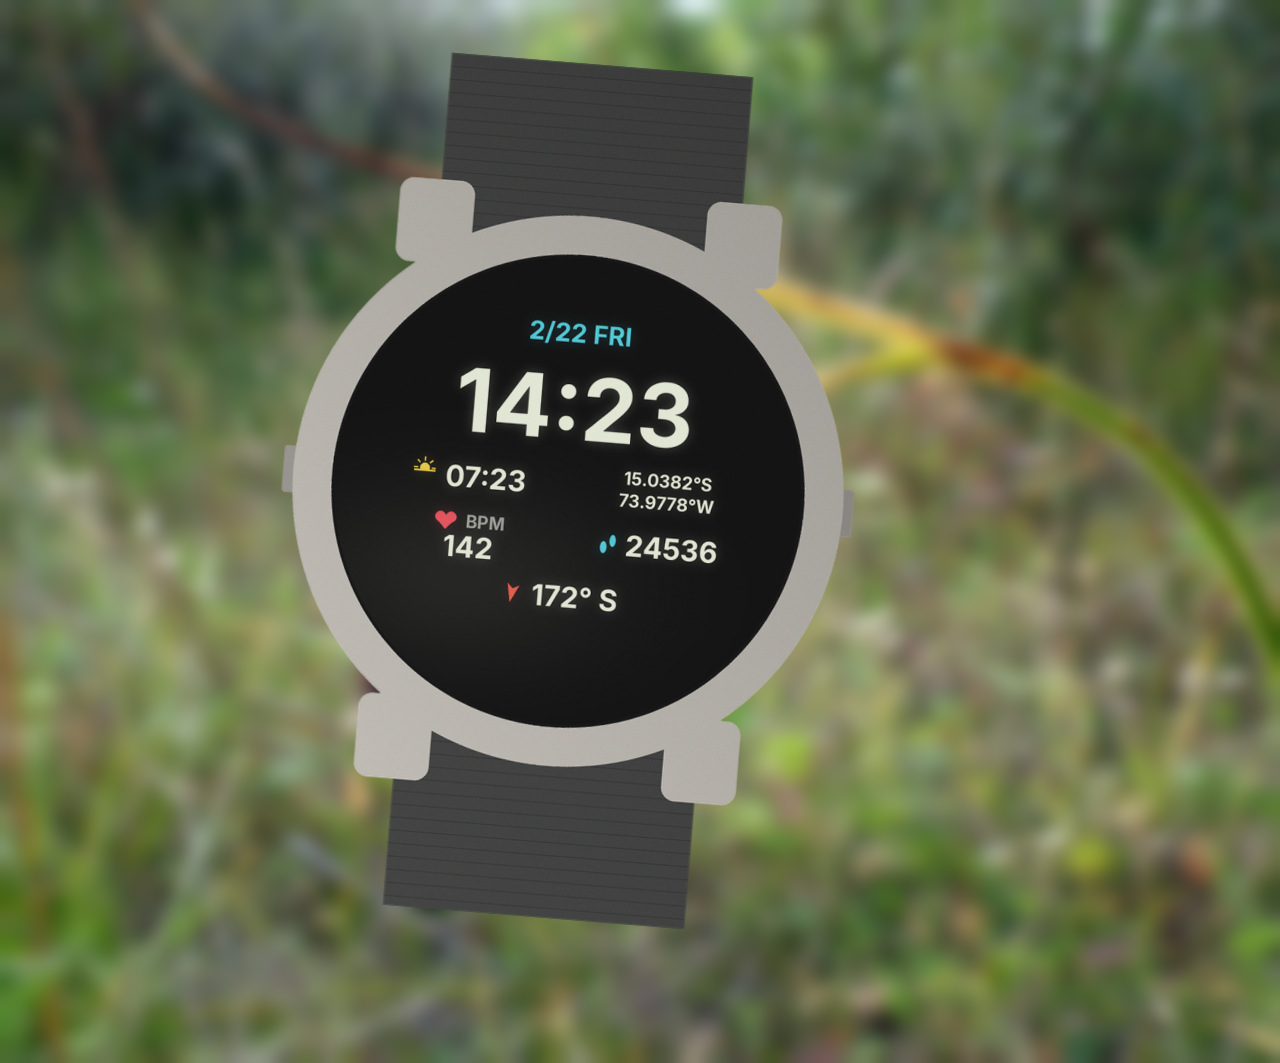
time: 14:23
